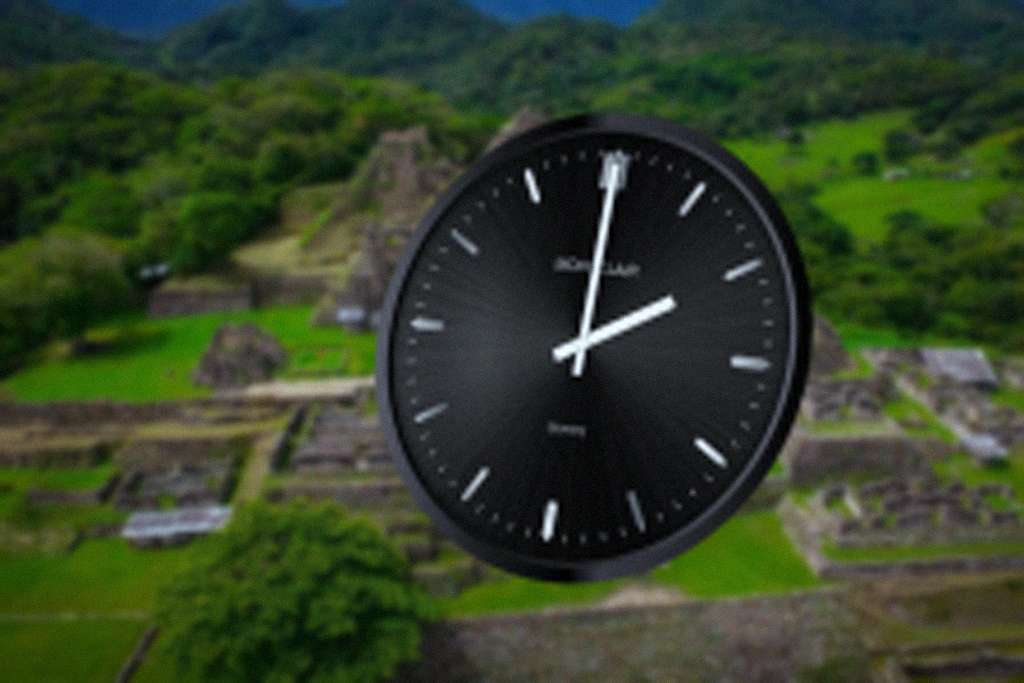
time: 2:00
